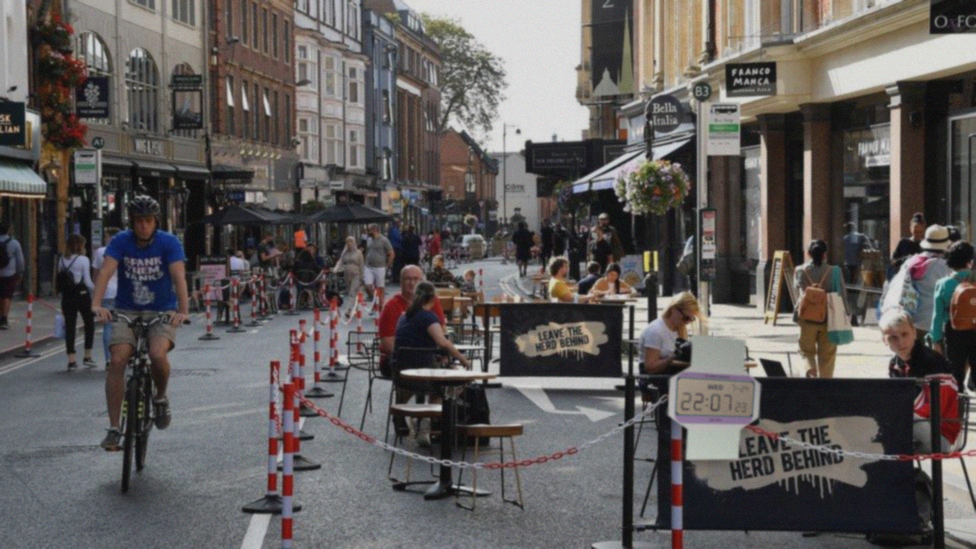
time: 22:07
